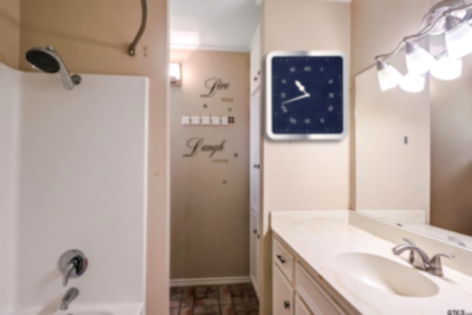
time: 10:42
